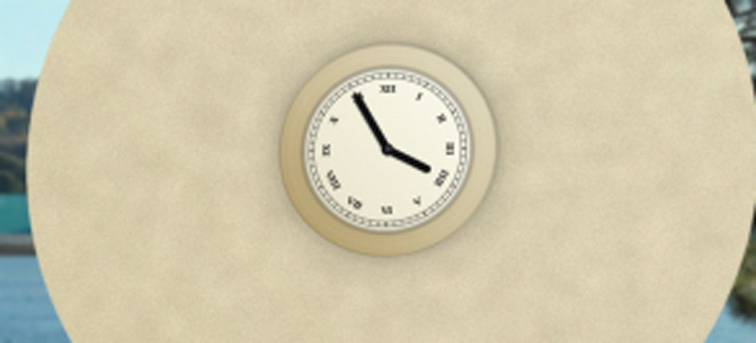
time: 3:55
